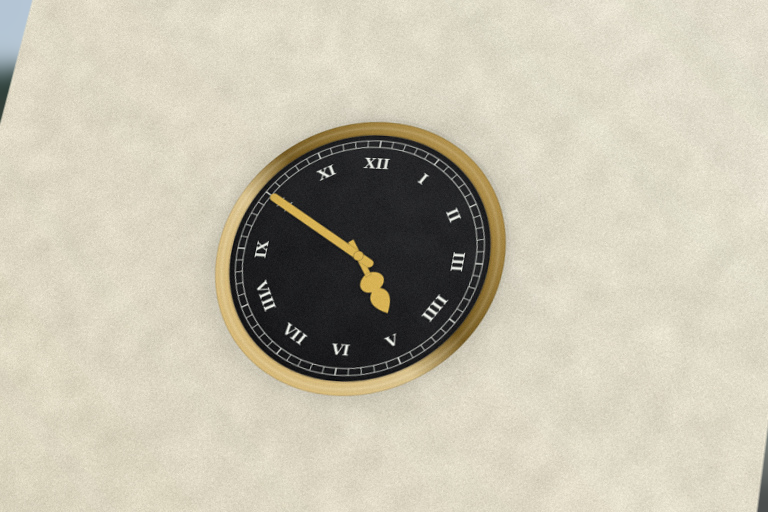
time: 4:50
